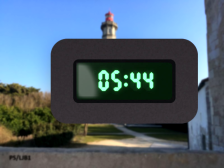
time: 5:44
